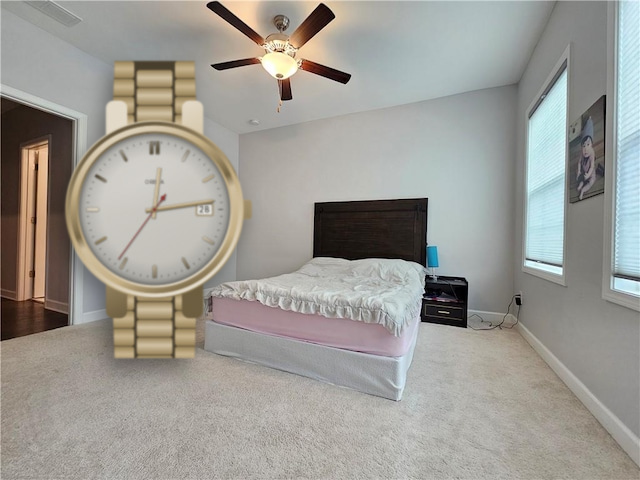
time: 12:13:36
